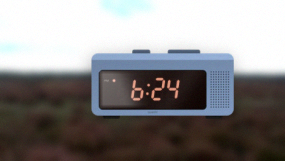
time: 6:24
